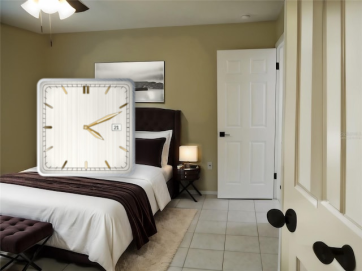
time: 4:11
